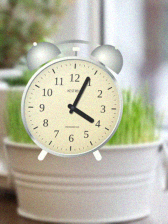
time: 4:04
